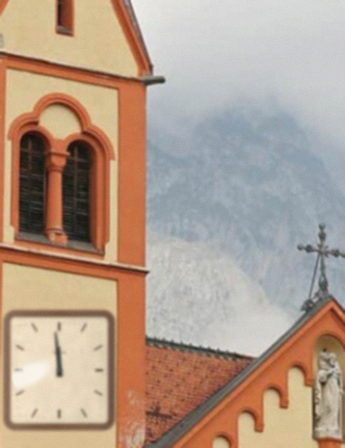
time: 11:59
